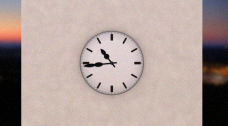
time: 10:44
